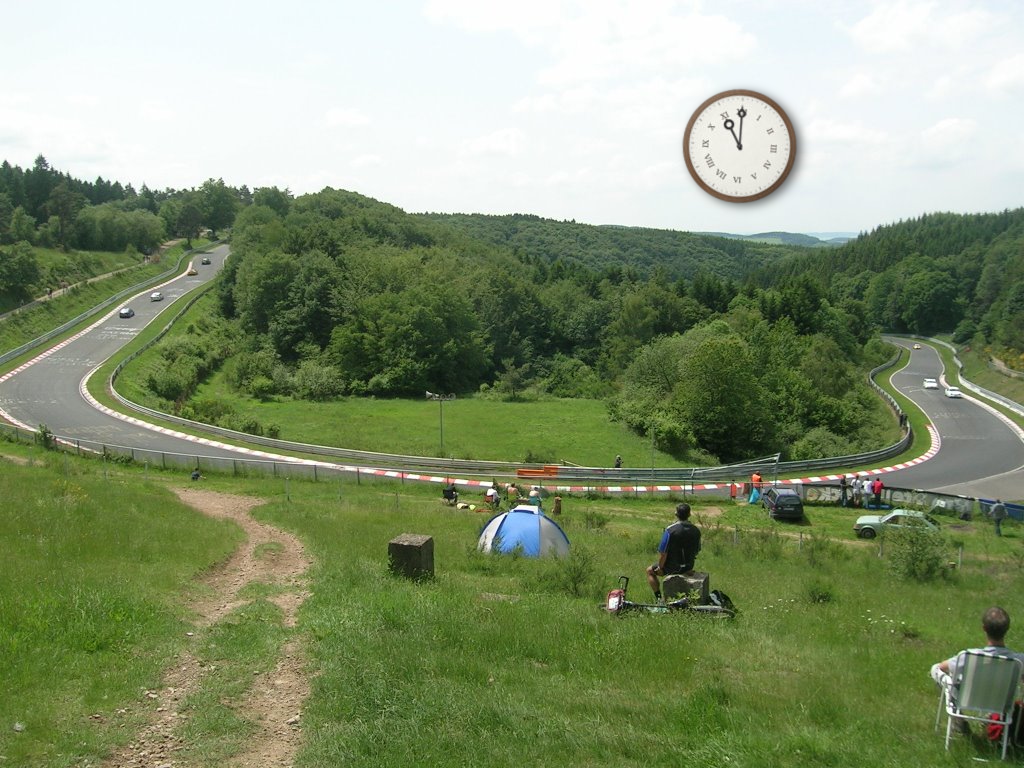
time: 11:00
